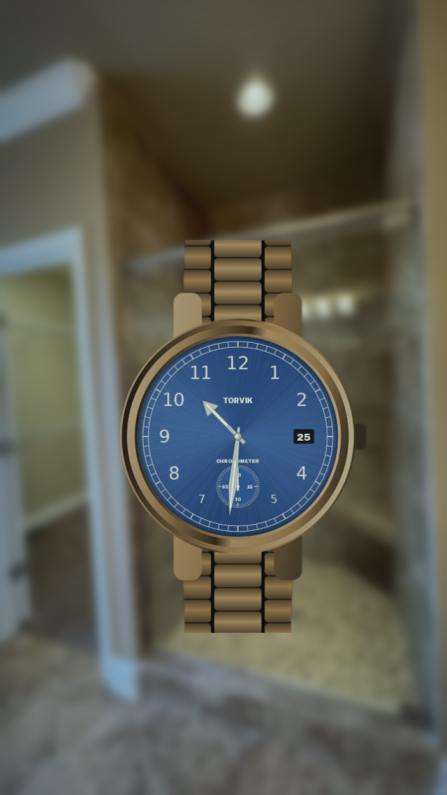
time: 10:31
